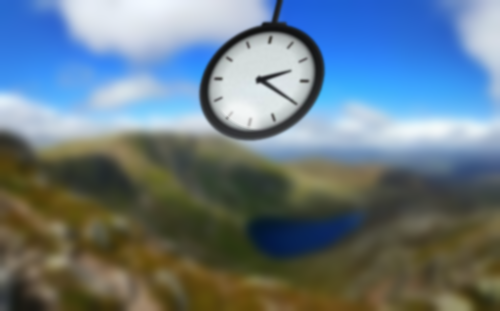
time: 2:20
